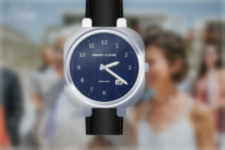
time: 2:21
